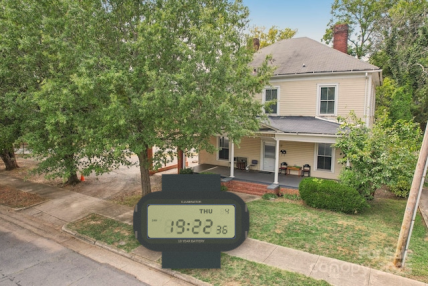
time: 19:22:36
